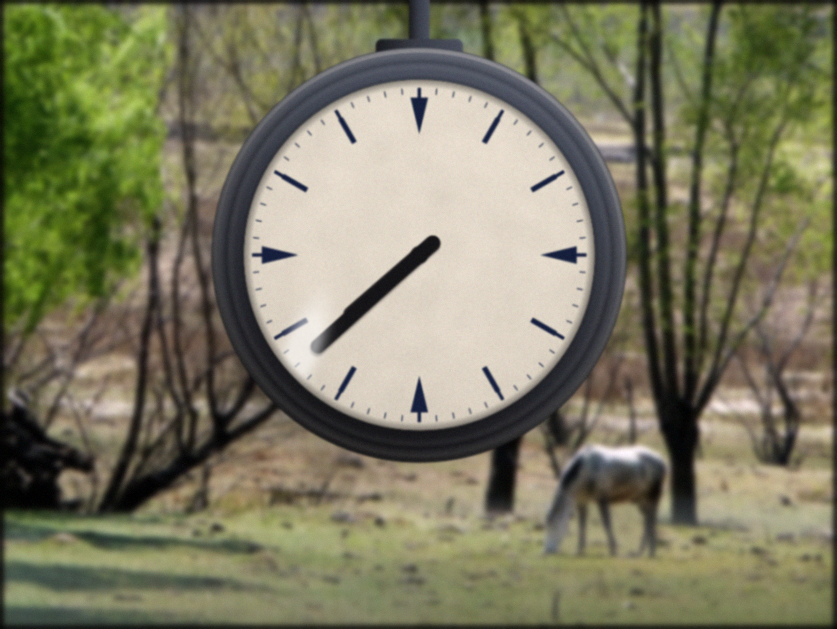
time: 7:38
